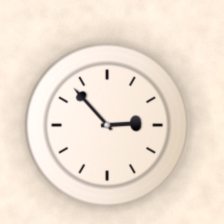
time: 2:53
